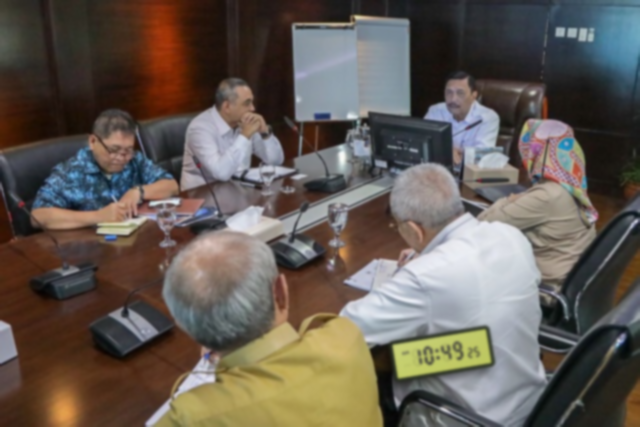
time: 10:49
